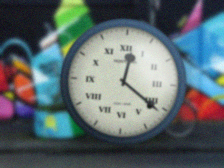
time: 12:21
